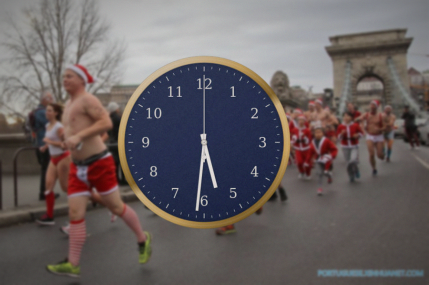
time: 5:31:00
